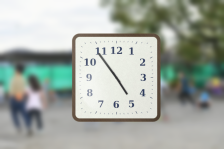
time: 4:54
